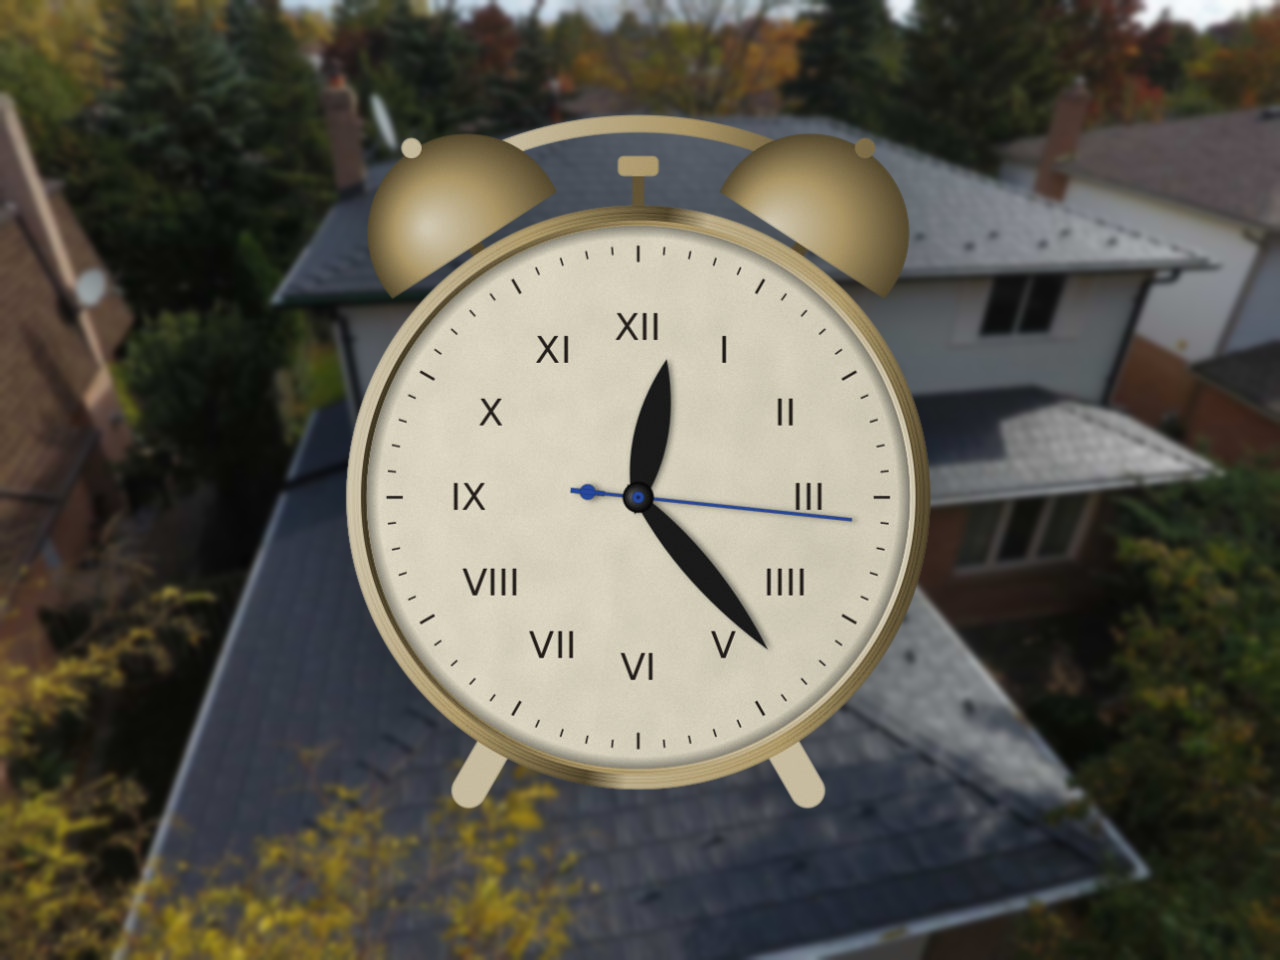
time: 12:23:16
